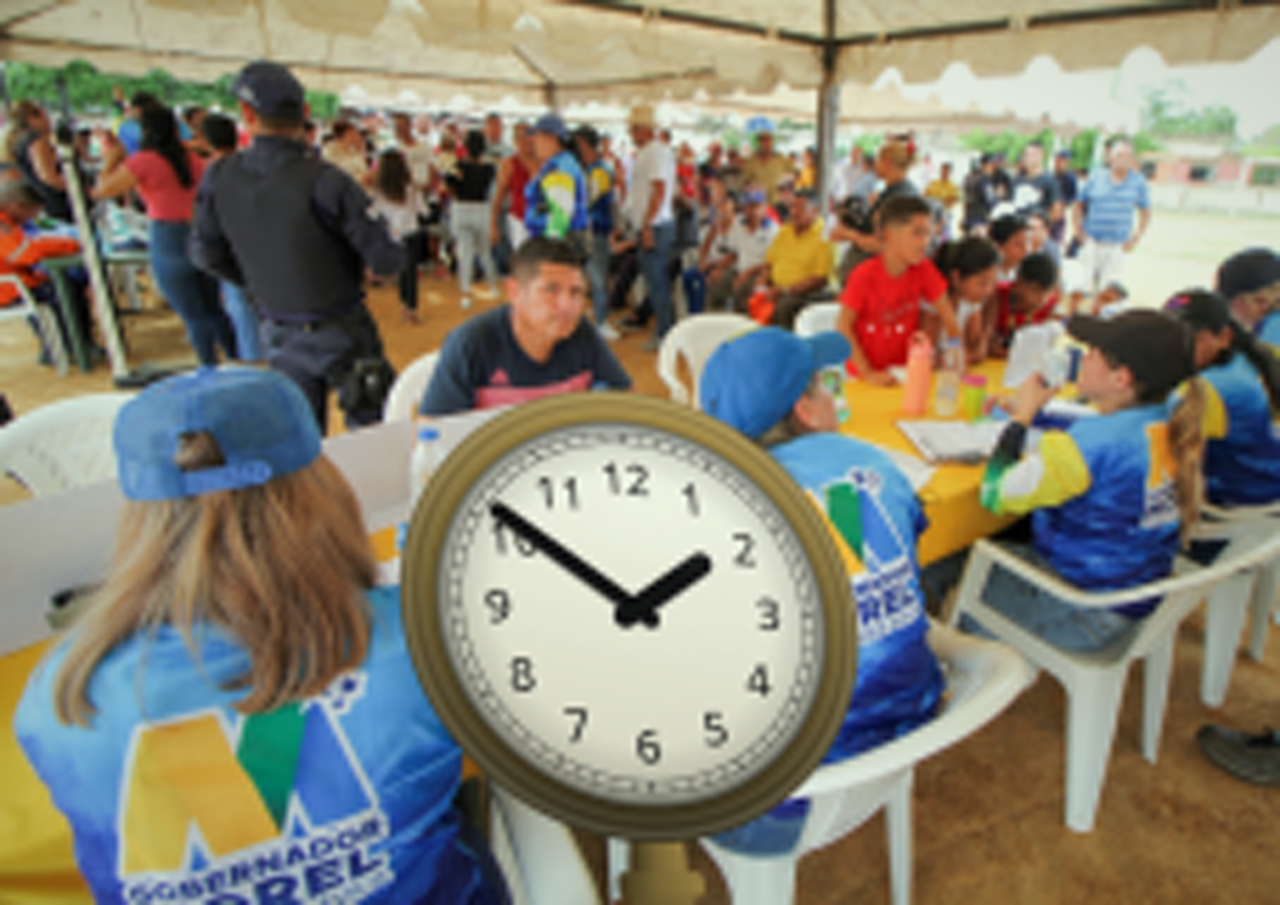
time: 1:51
